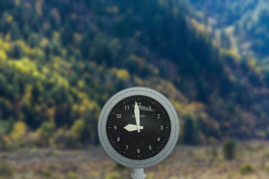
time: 8:59
